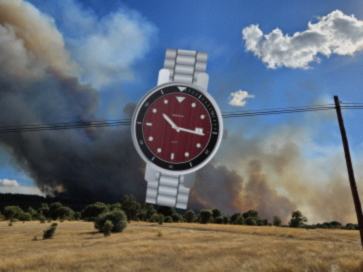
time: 10:16
